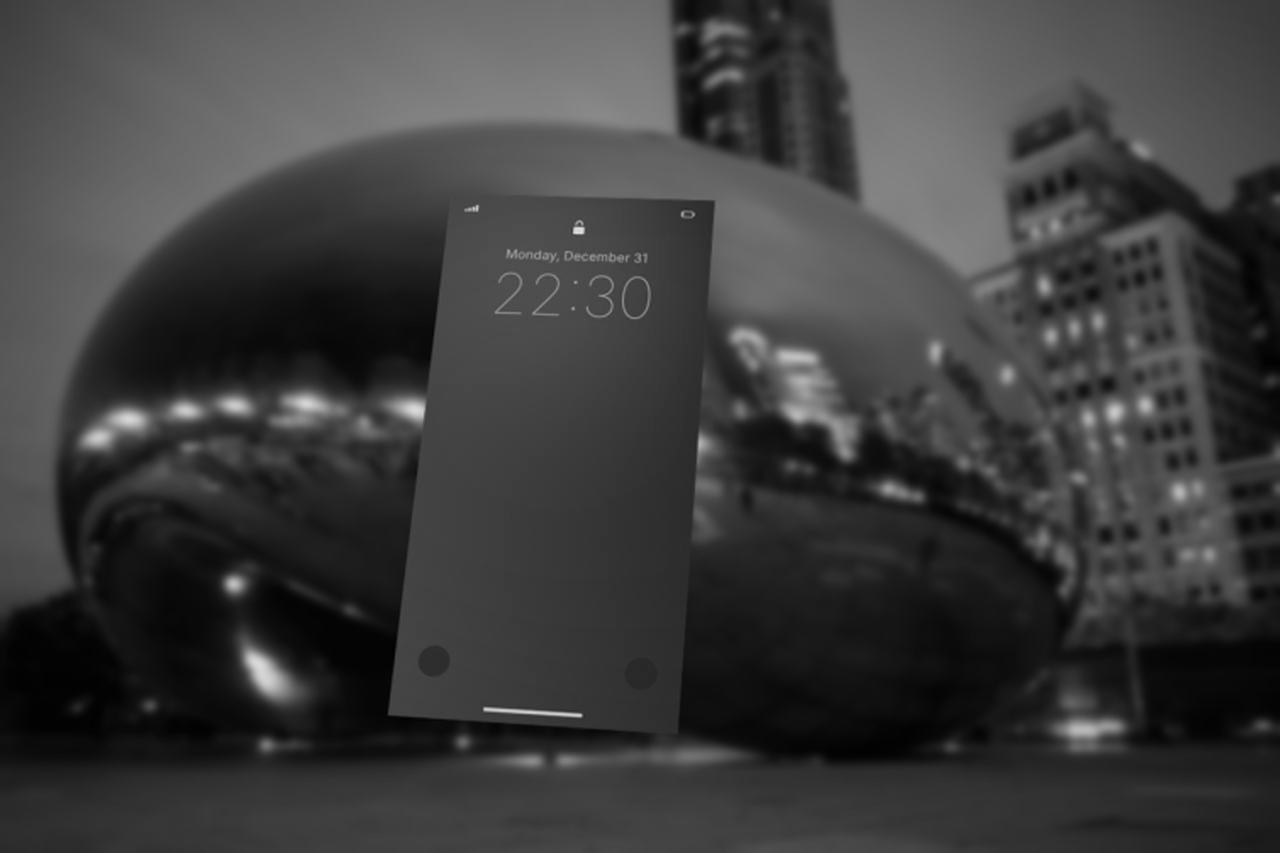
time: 22:30
